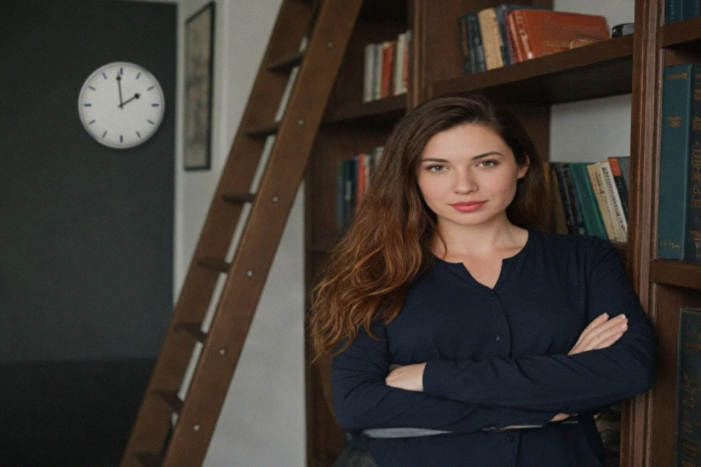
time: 1:59
